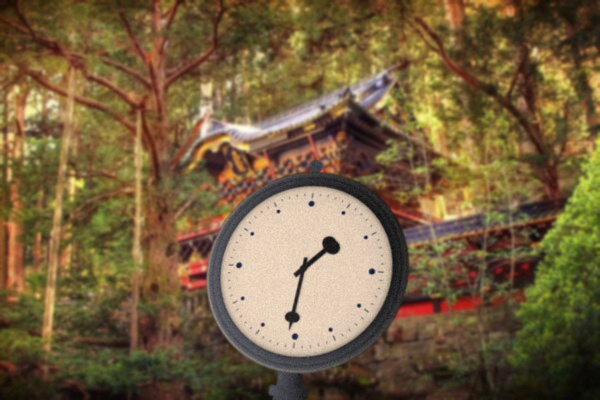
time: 1:31
